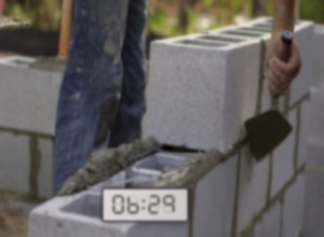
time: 6:29
